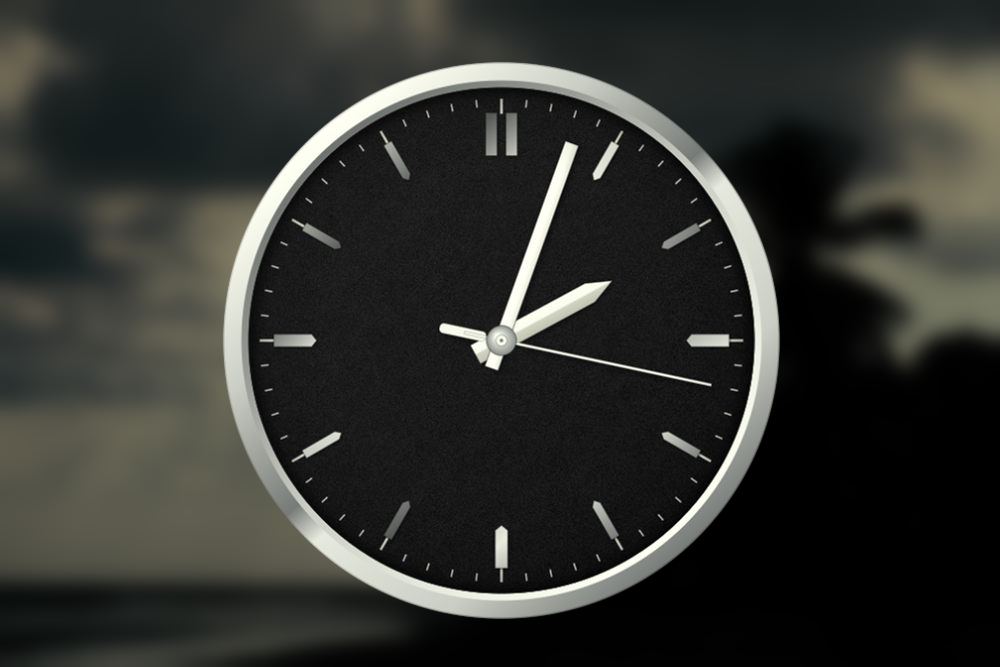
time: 2:03:17
